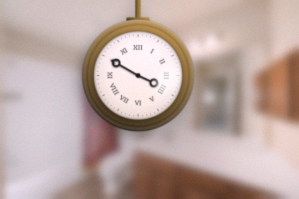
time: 3:50
